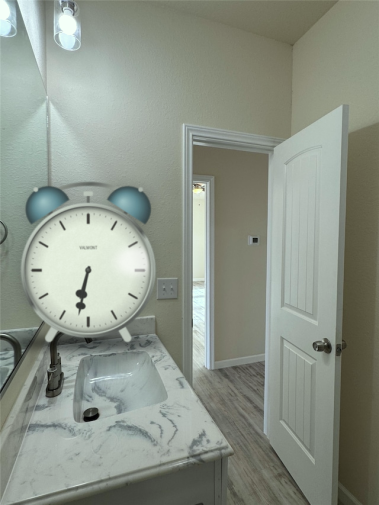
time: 6:32
